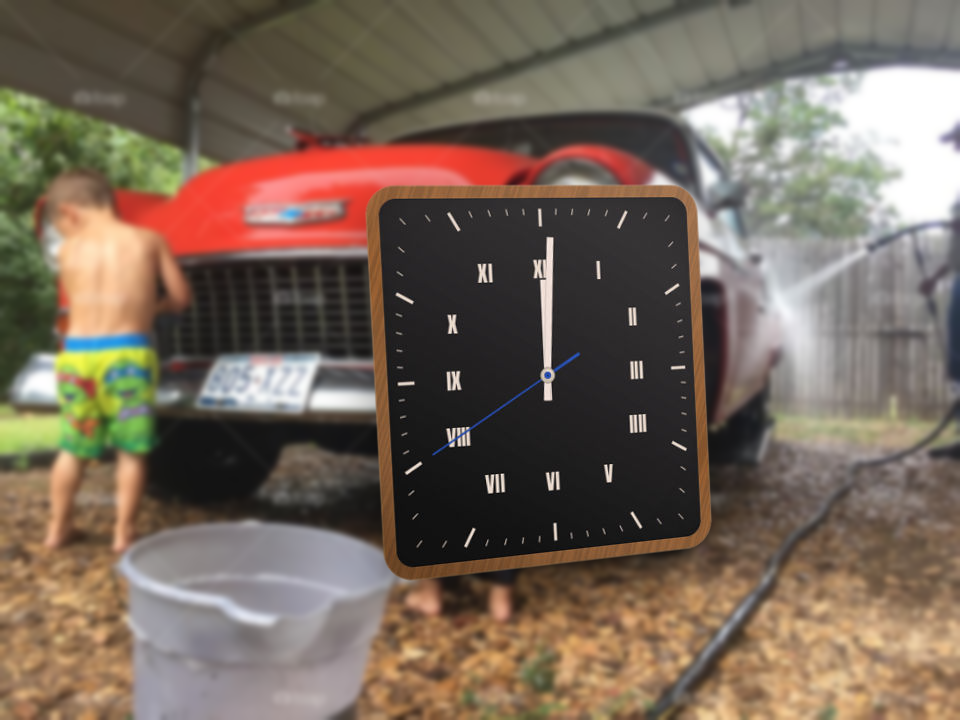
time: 12:00:40
